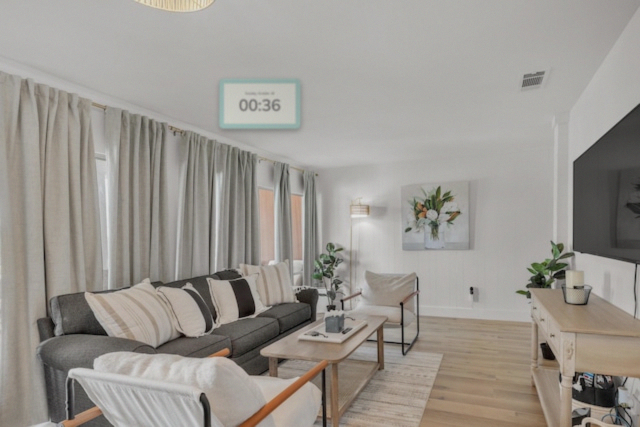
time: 0:36
